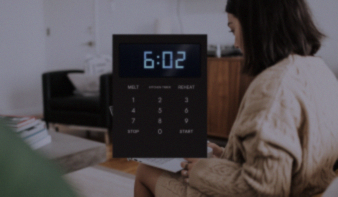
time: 6:02
